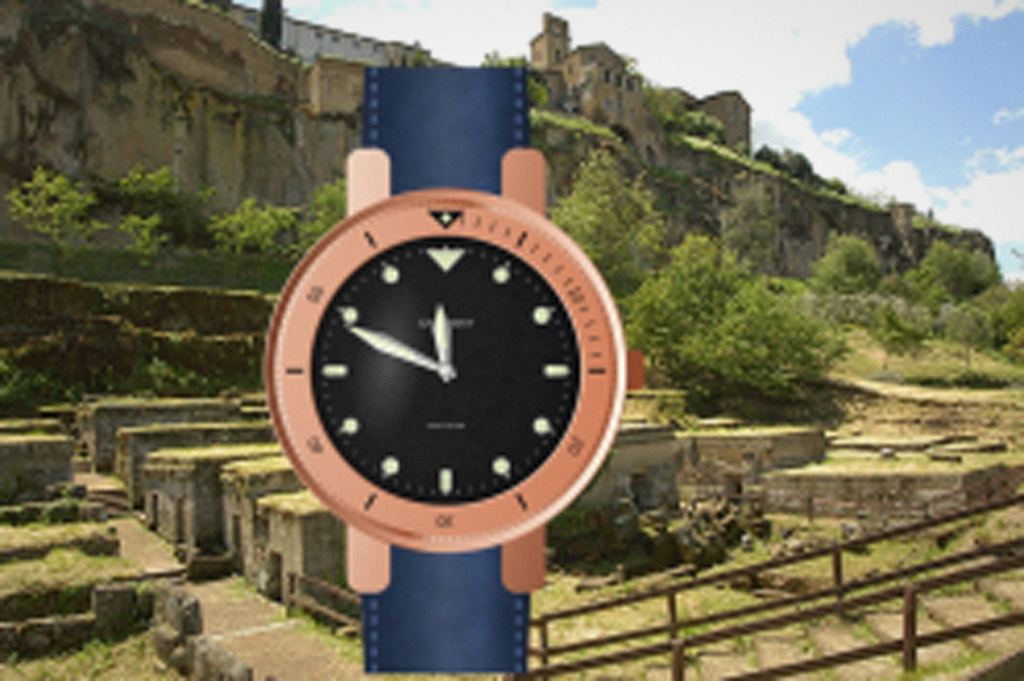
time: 11:49
